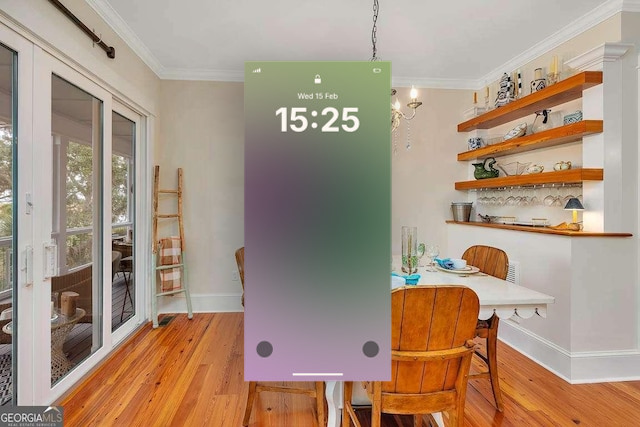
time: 15:25
